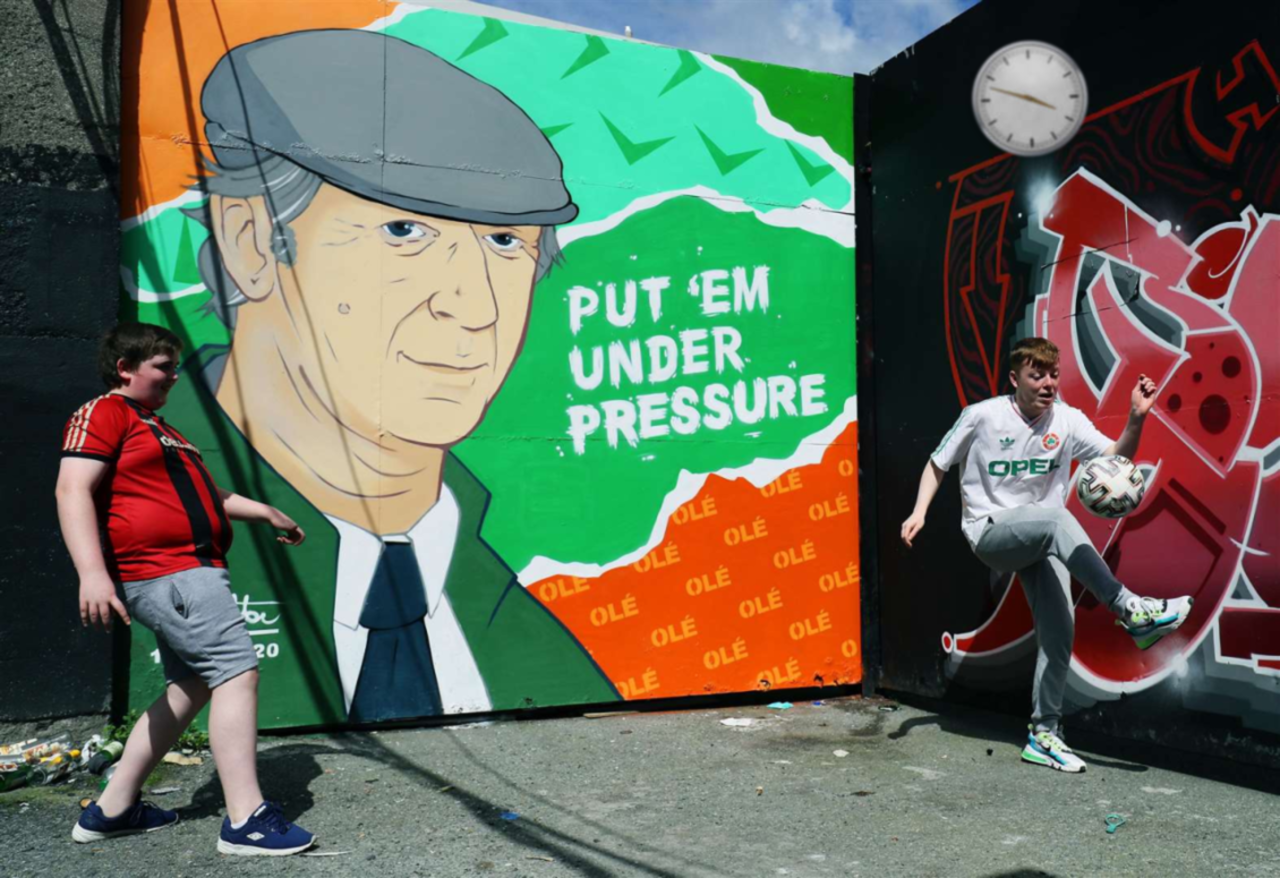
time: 3:48
